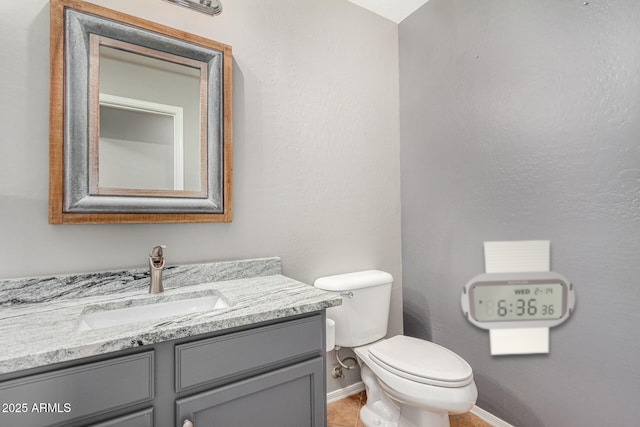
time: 6:36:36
